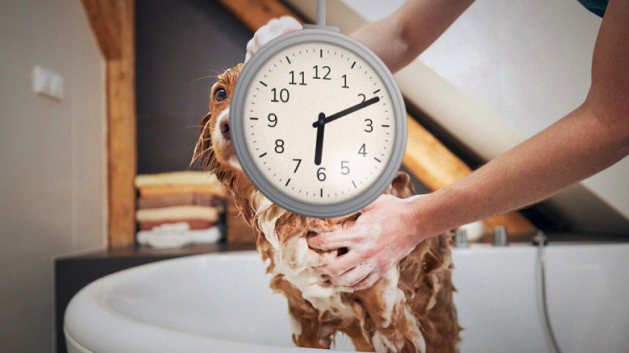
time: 6:11
